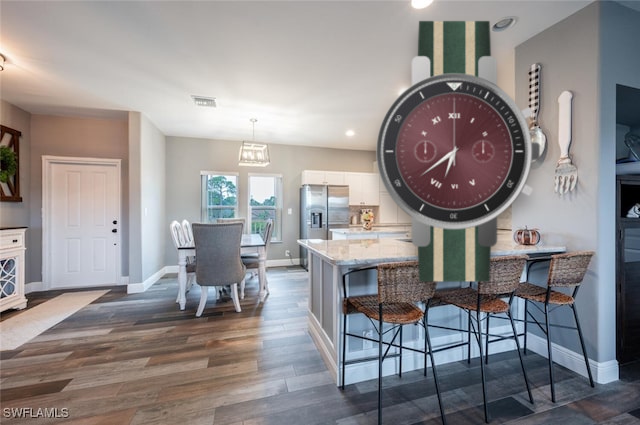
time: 6:39
